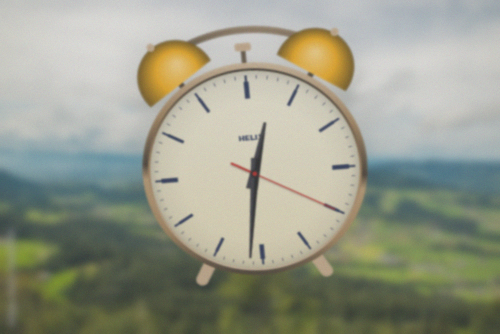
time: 12:31:20
